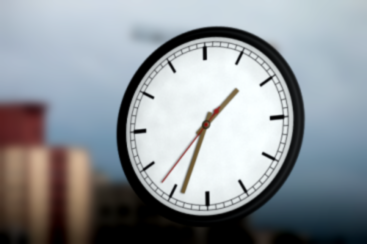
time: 1:33:37
